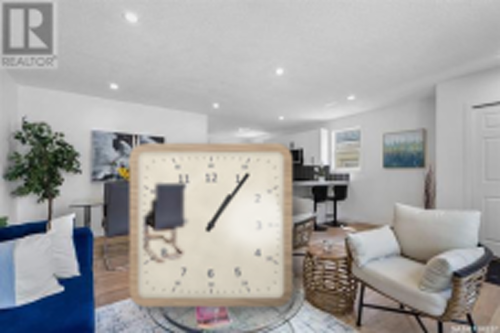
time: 1:06
